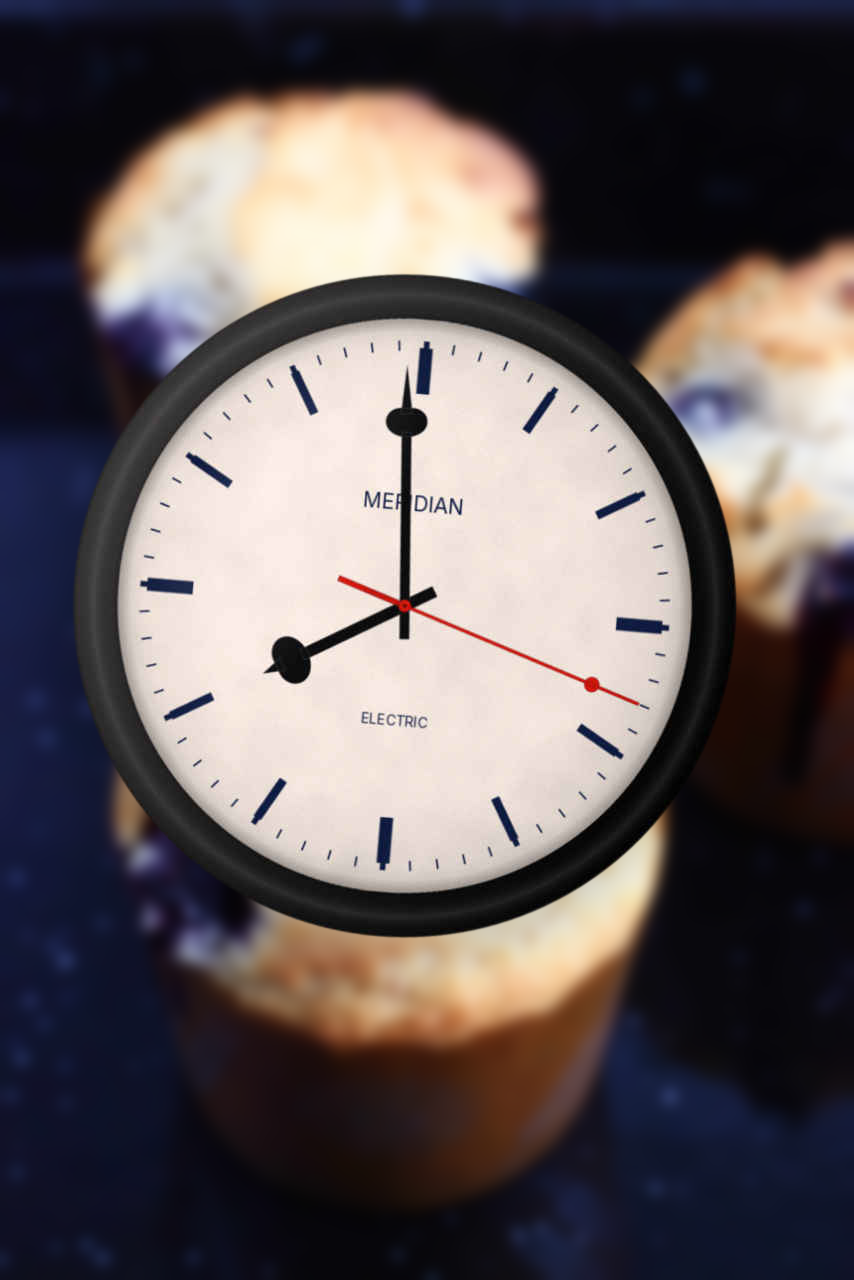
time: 7:59:18
